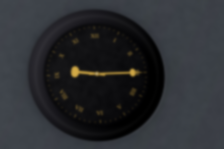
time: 9:15
